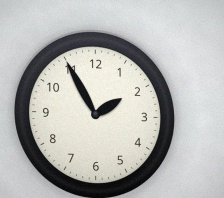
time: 1:55
